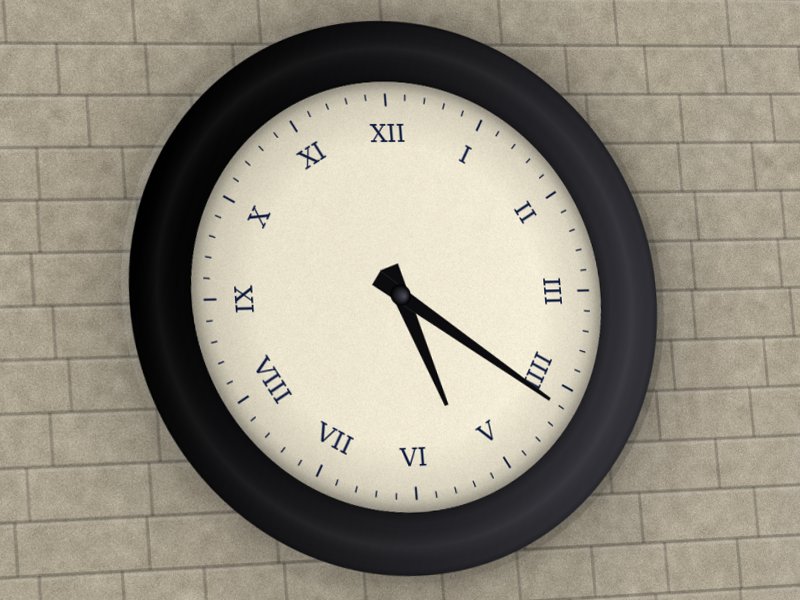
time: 5:21
